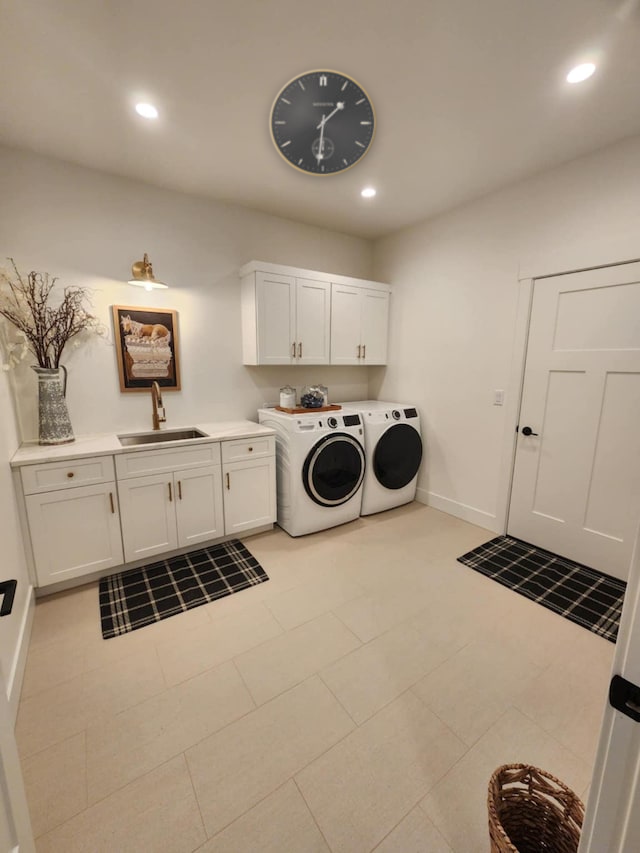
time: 1:31
